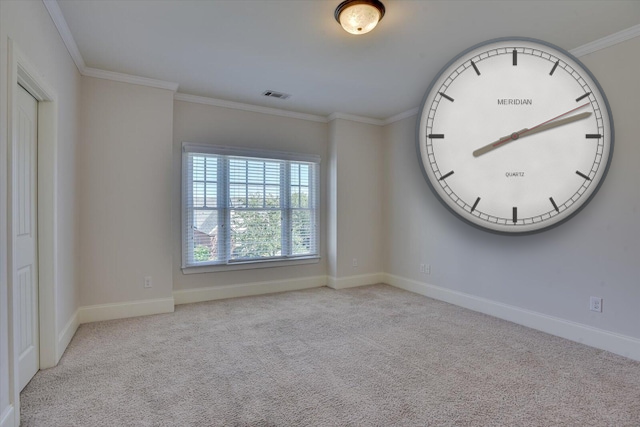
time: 8:12:11
